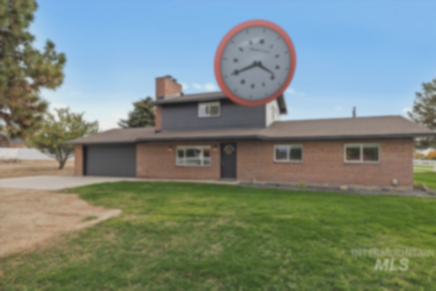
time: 3:40
